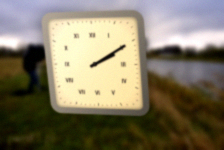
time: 2:10
